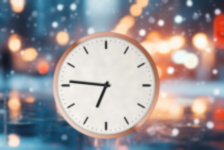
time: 6:46
